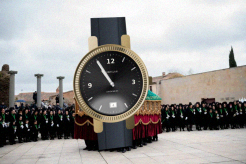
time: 10:55
